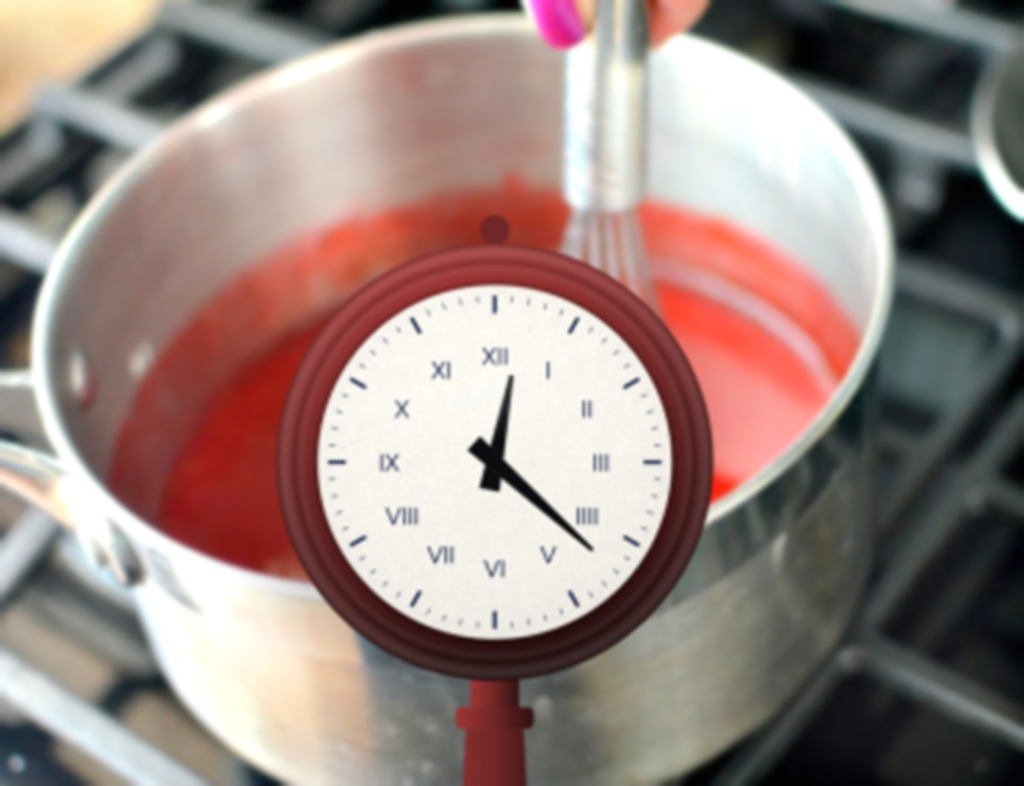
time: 12:22
